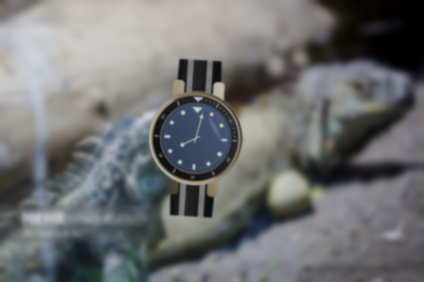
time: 8:02
